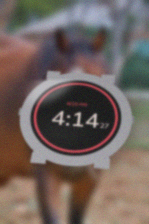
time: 4:14
